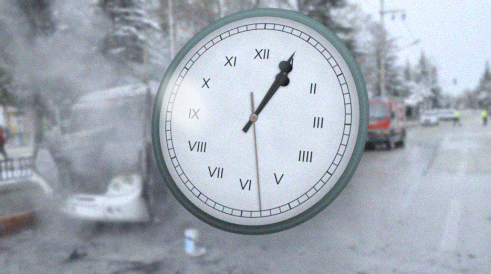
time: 1:04:28
